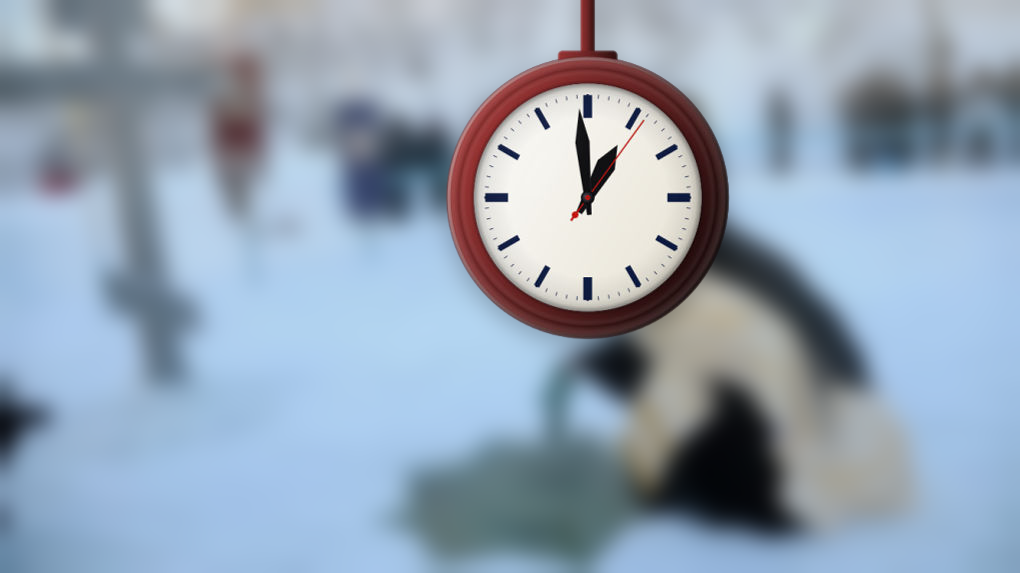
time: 12:59:06
